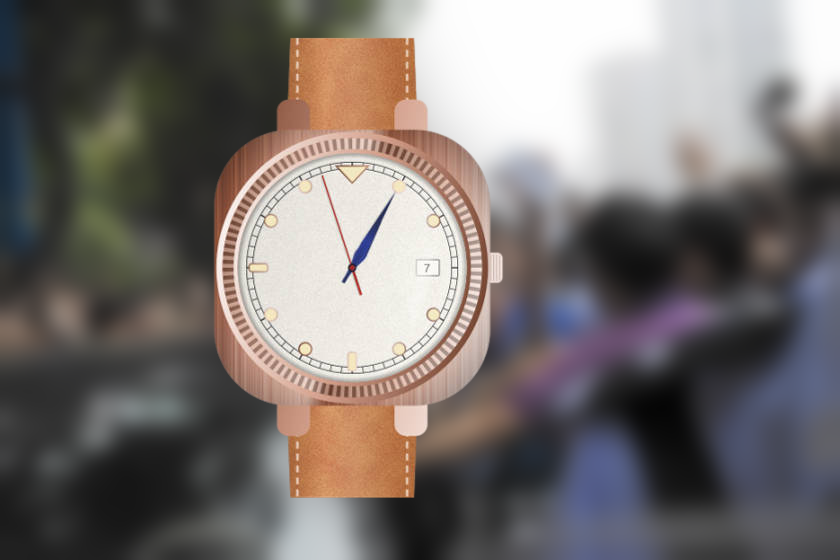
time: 1:04:57
